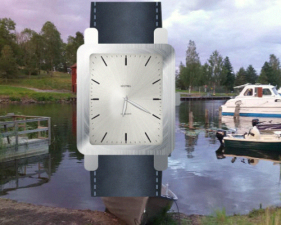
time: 6:20
